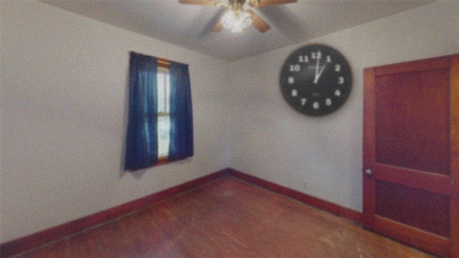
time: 1:01
